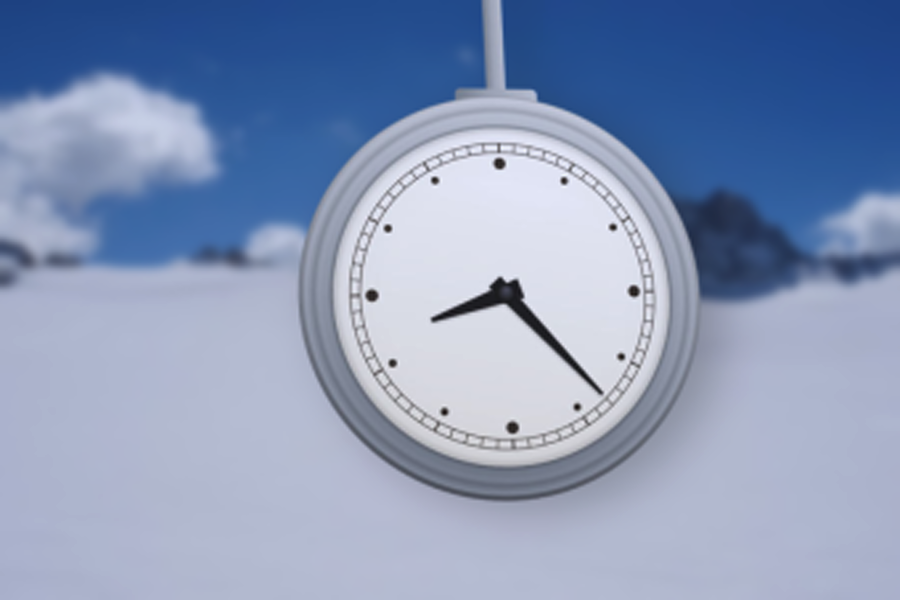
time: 8:23
